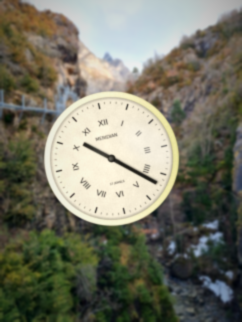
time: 10:22
